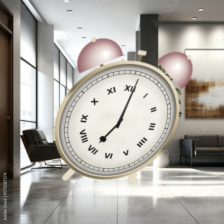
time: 7:01
